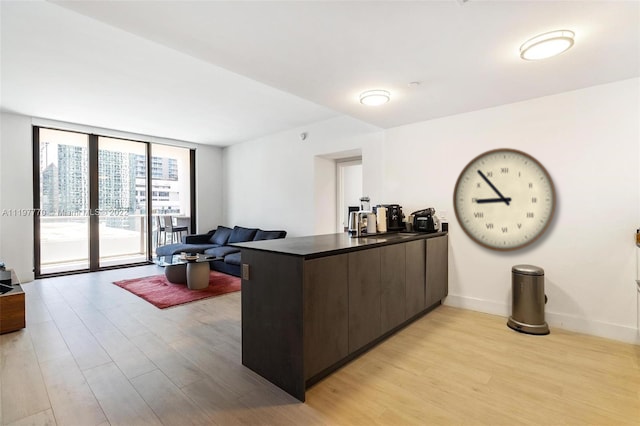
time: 8:53
